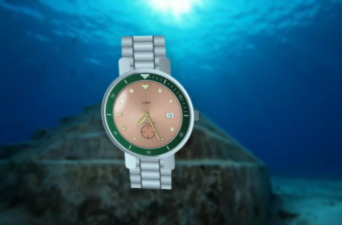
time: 7:26
